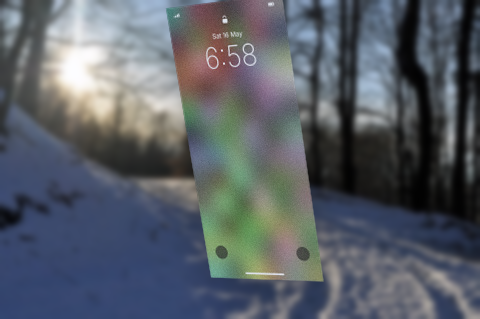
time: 6:58
